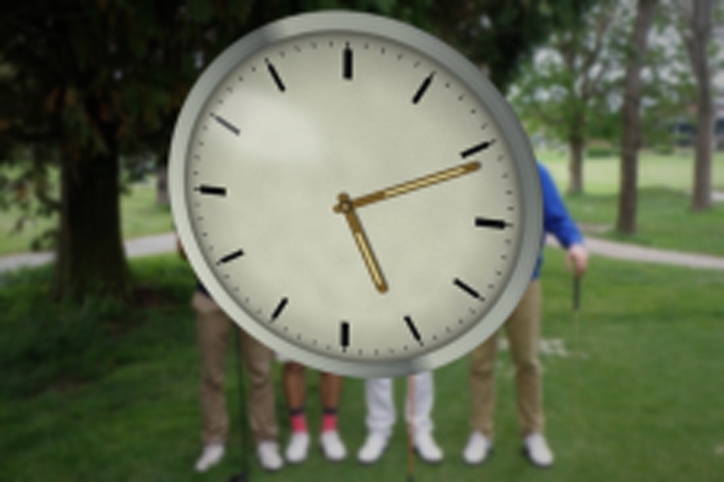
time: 5:11
